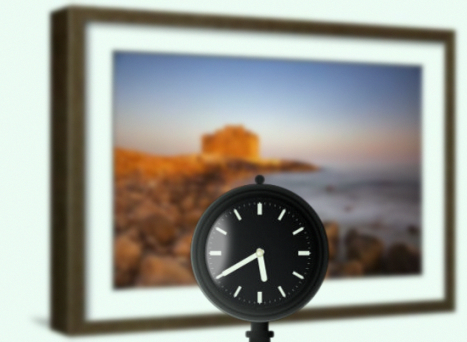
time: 5:40
